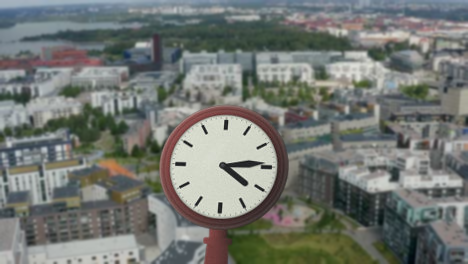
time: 4:14
